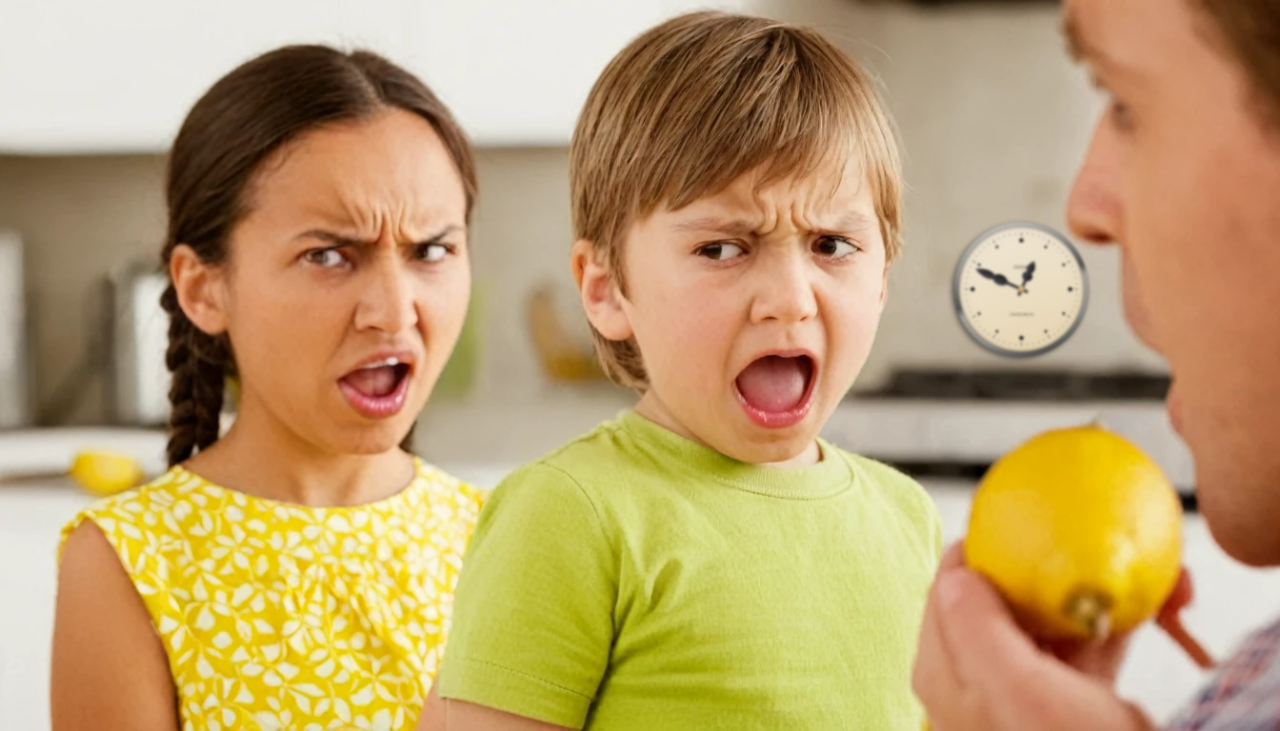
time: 12:49
